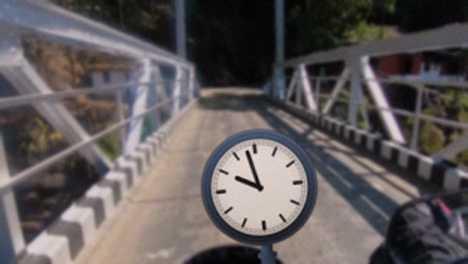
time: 9:58
